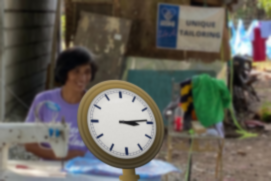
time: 3:14
